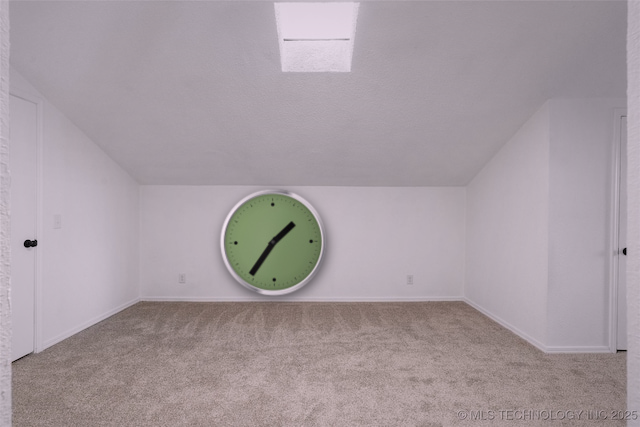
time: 1:36
